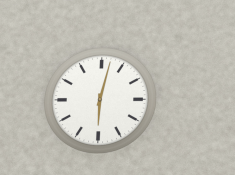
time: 6:02
